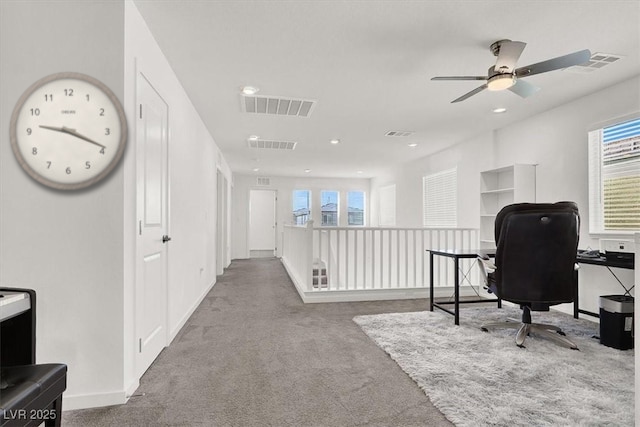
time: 9:19
